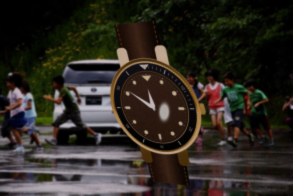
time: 11:51
